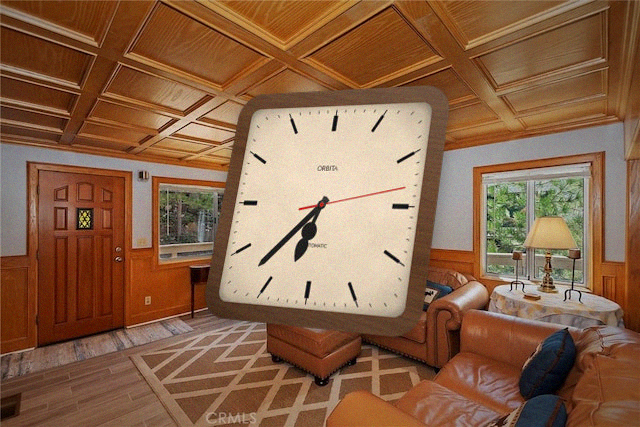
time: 6:37:13
